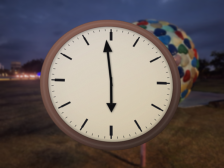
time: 5:59
